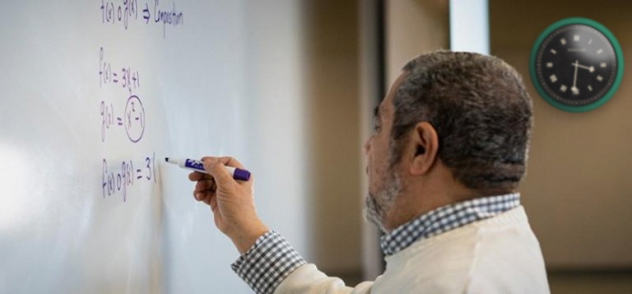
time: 3:31
